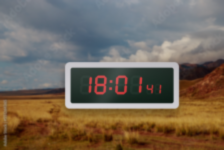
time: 18:01:41
